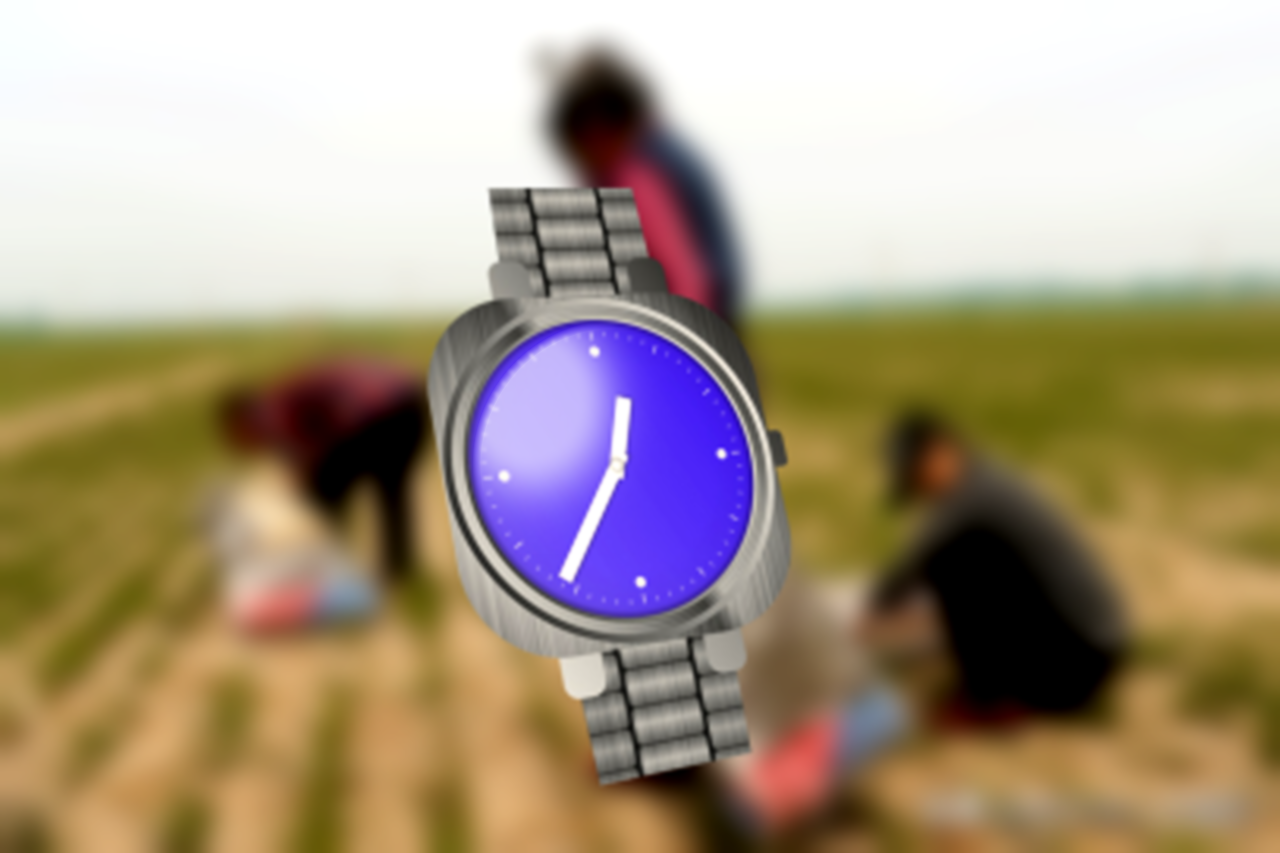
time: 12:36
